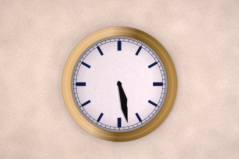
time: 5:28
